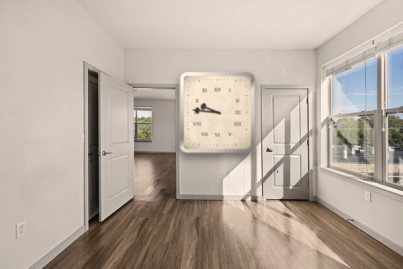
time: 9:46
